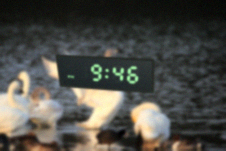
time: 9:46
